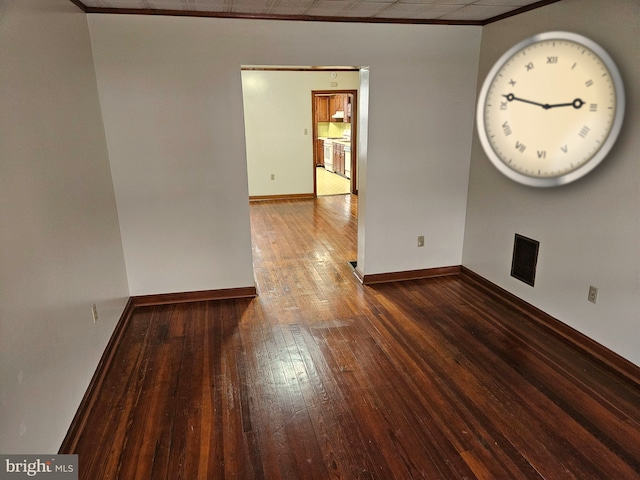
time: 2:47
